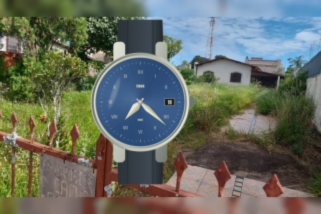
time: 7:22
